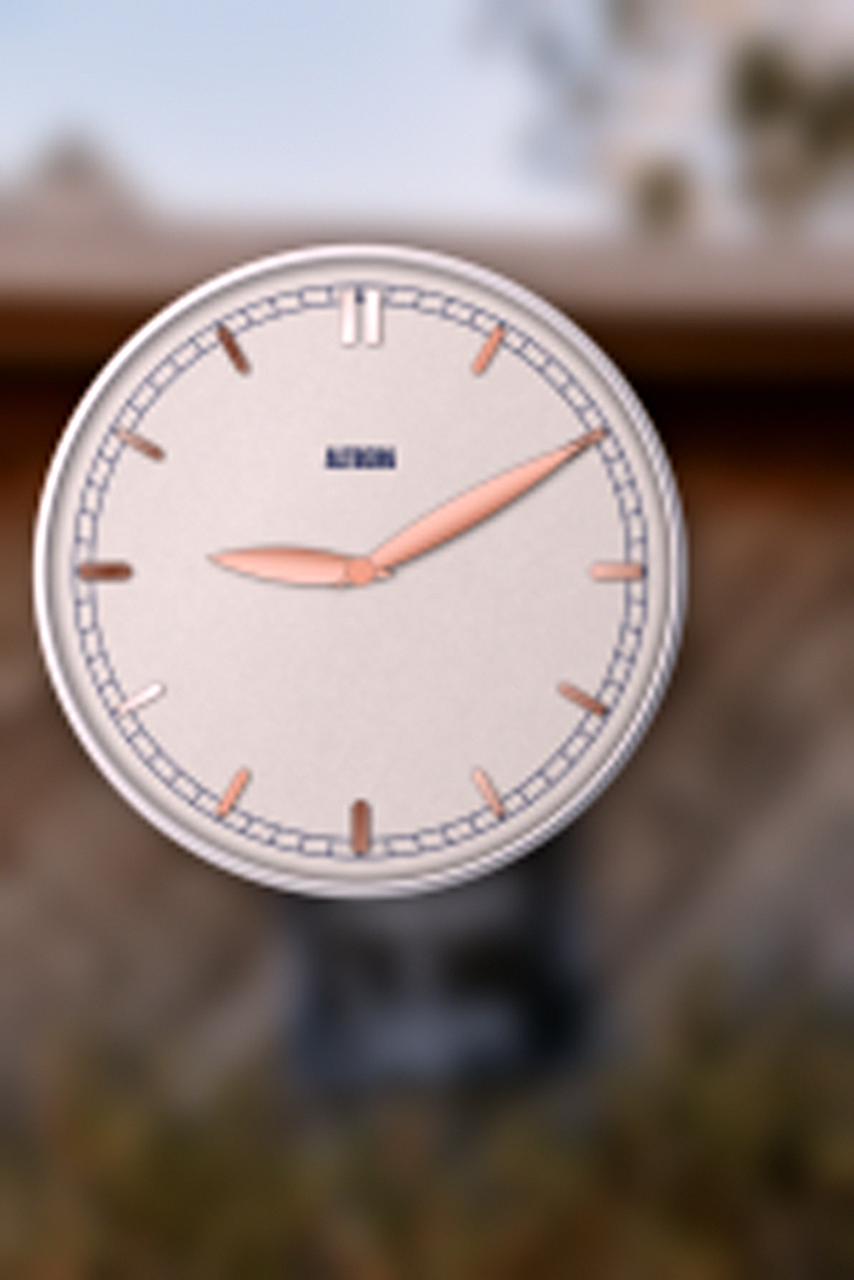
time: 9:10
